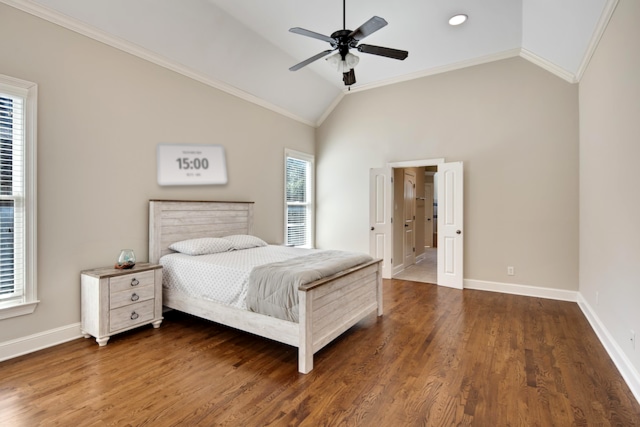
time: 15:00
